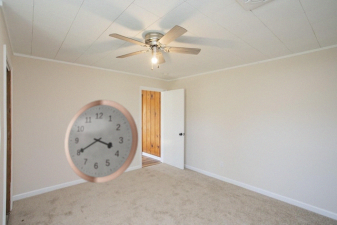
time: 3:40
